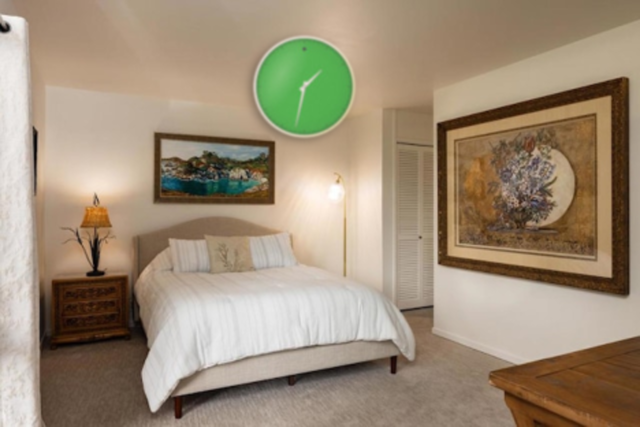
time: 1:32
